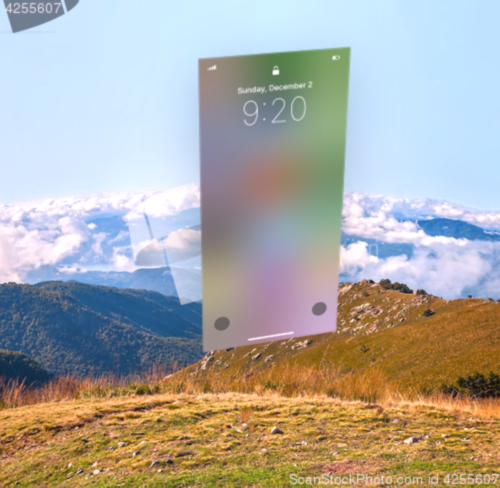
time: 9:20
